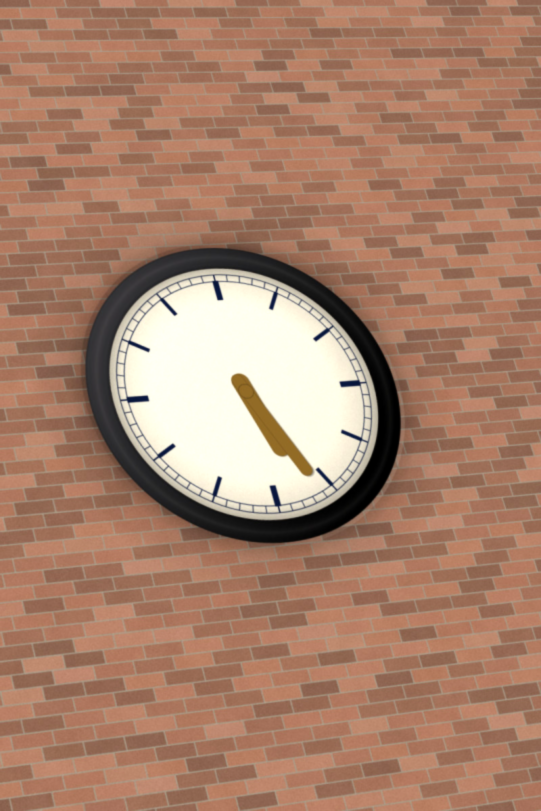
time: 5:26
